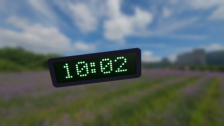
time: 10:02
